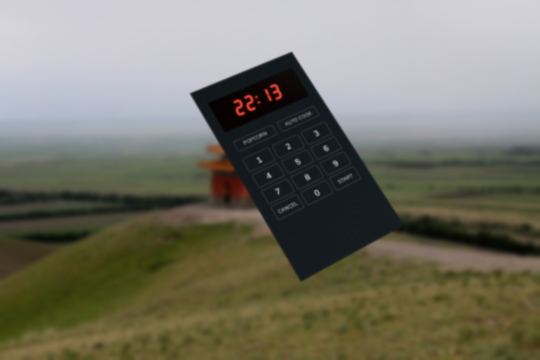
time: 22:13
